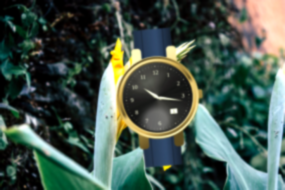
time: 10:17
